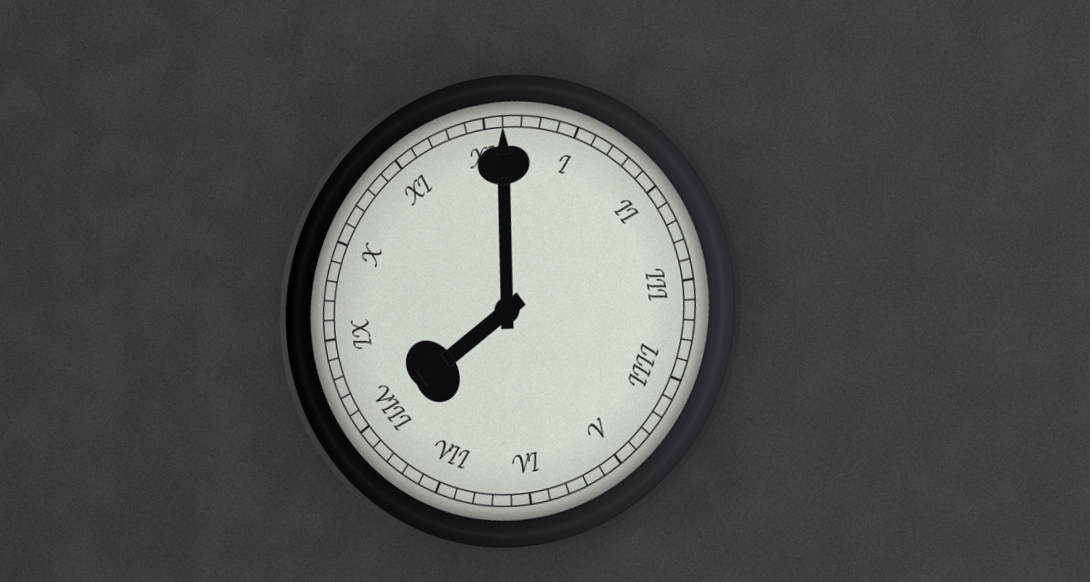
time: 8:01
